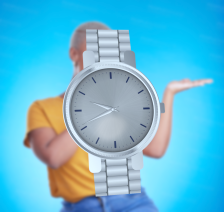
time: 9:41
